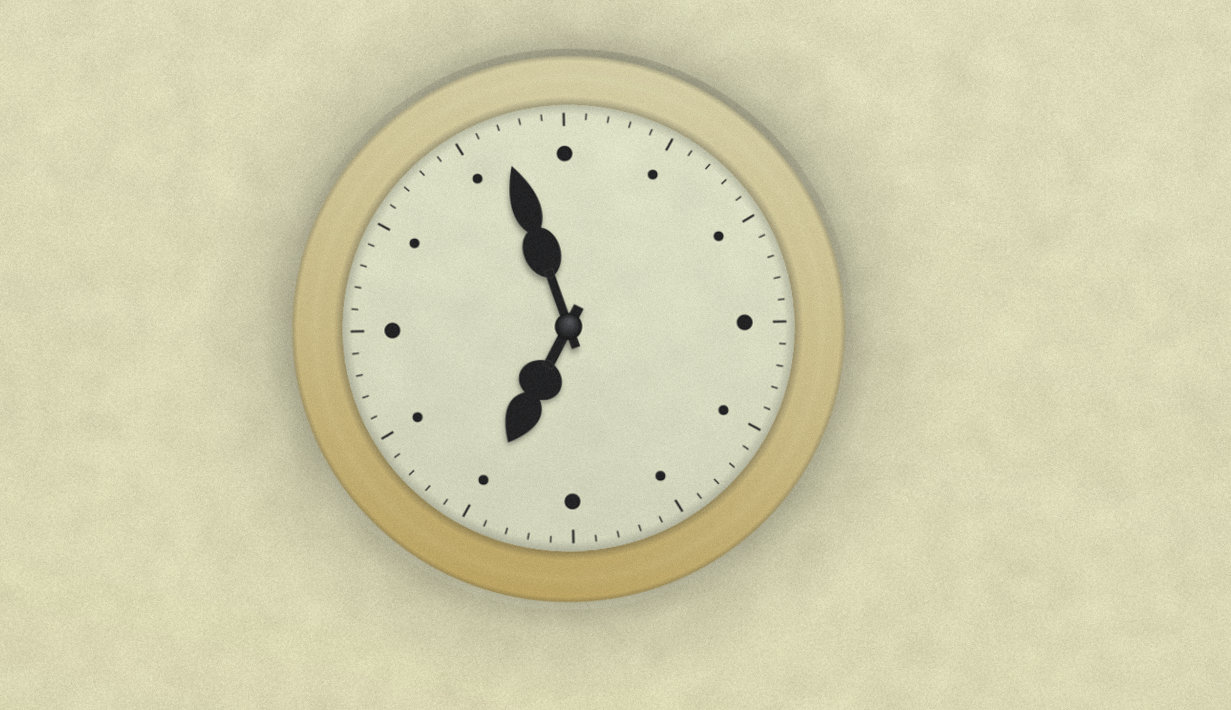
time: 6:57
